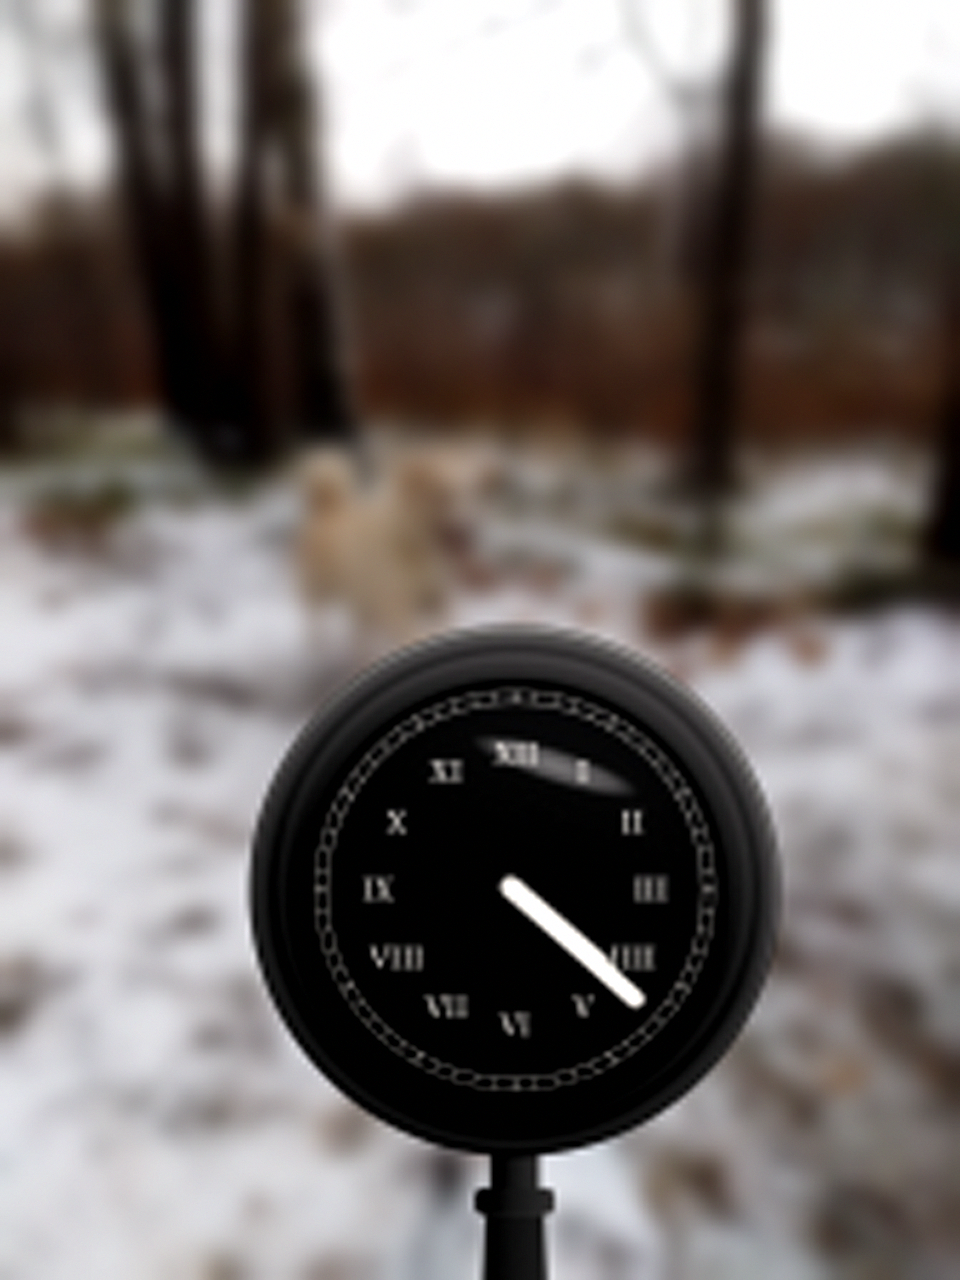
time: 4:22
